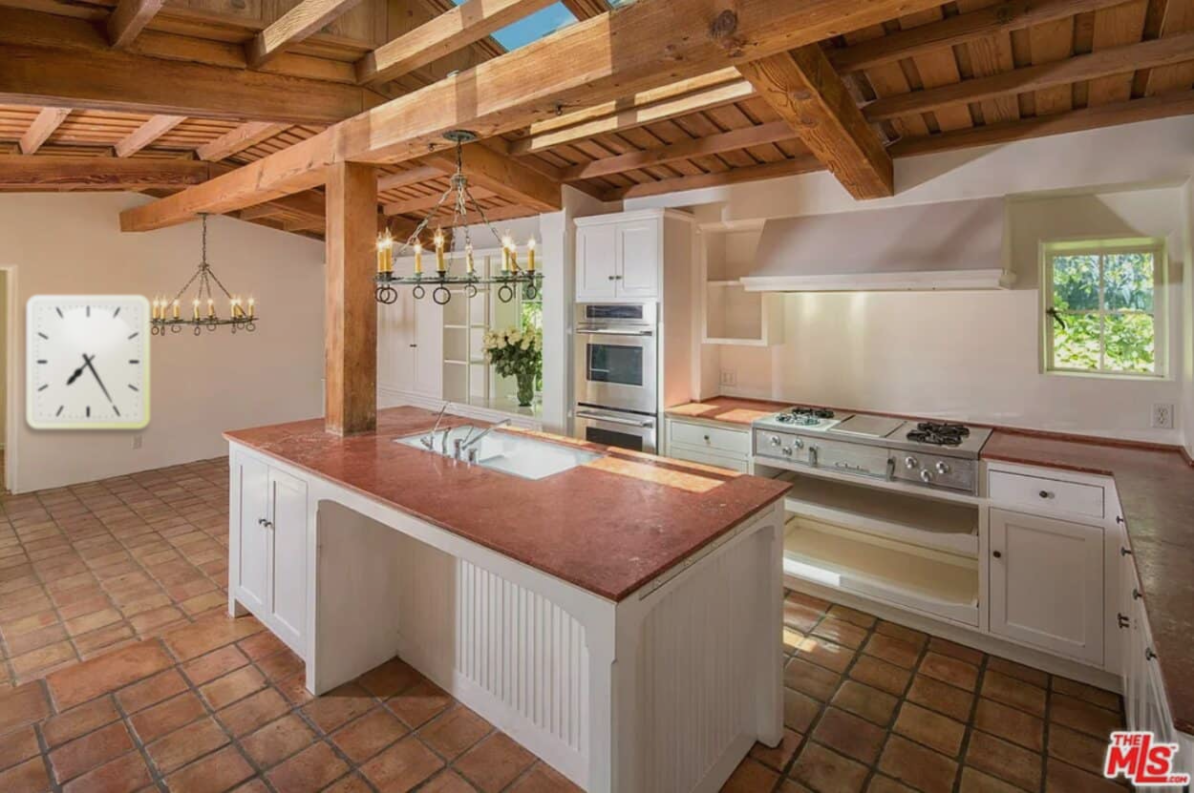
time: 7:25
